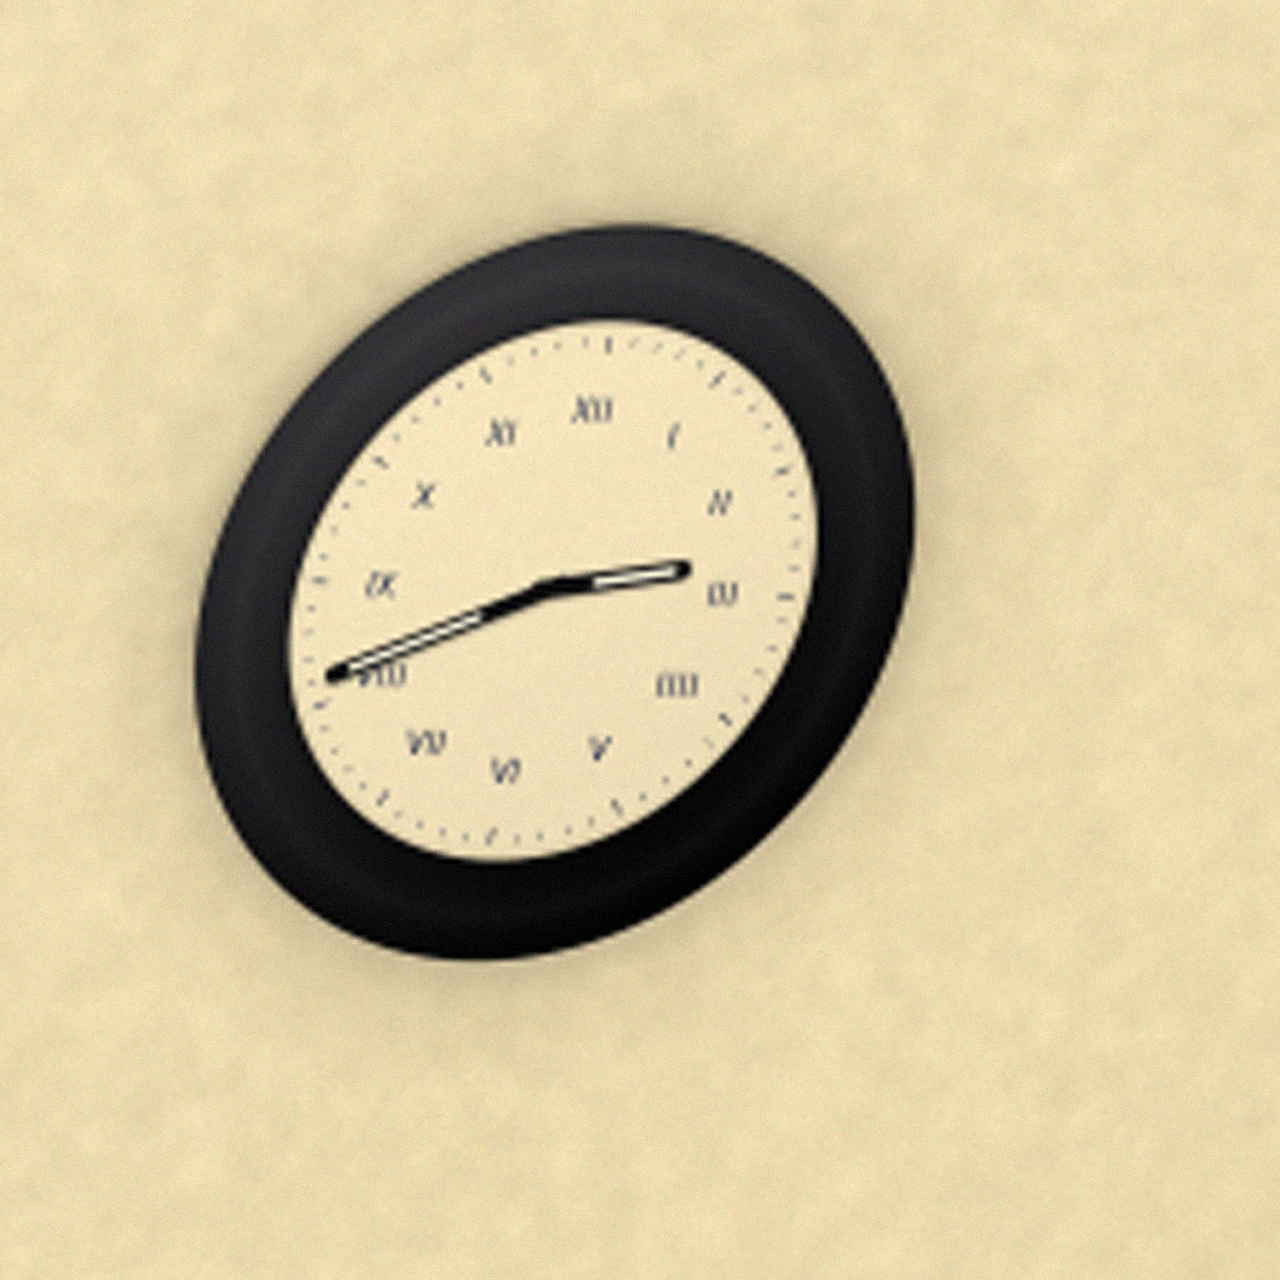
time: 2:41
